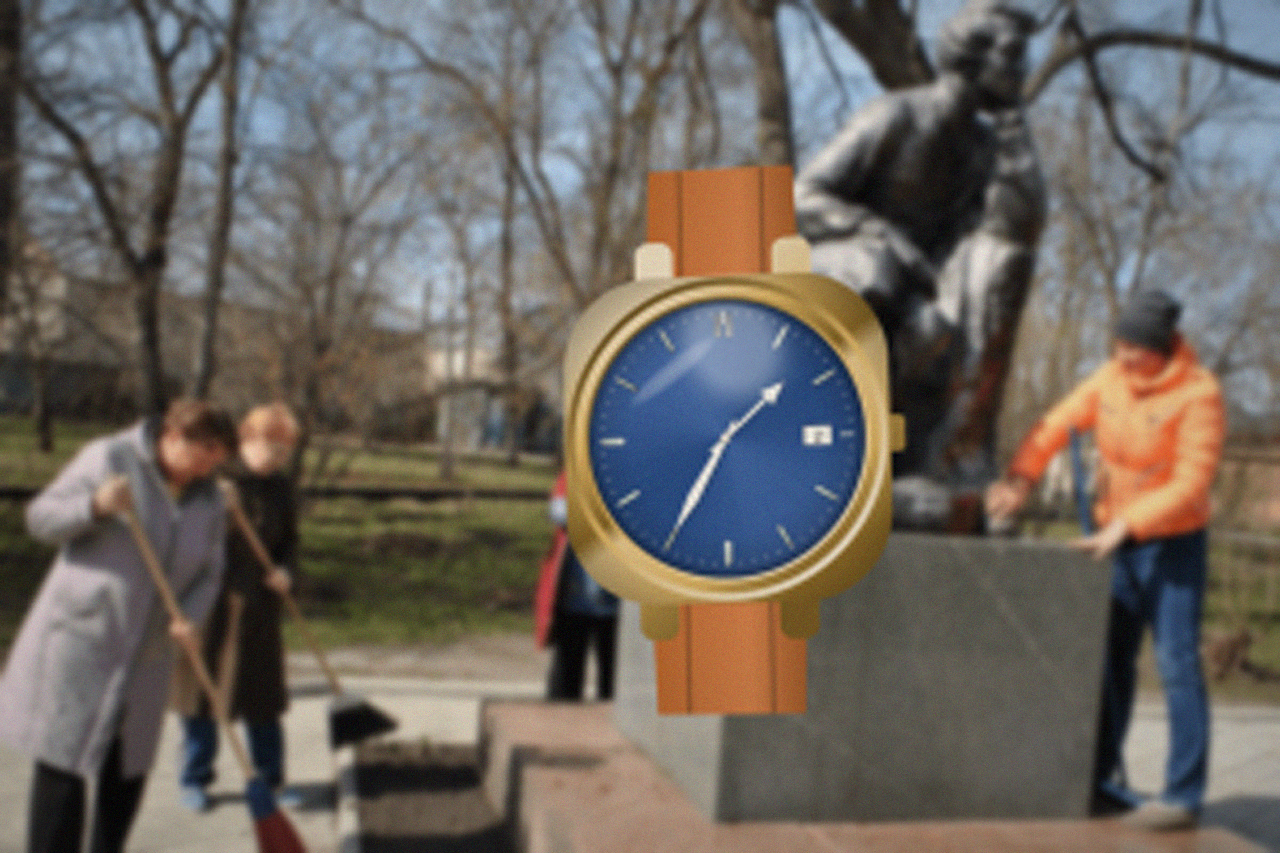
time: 1:35
